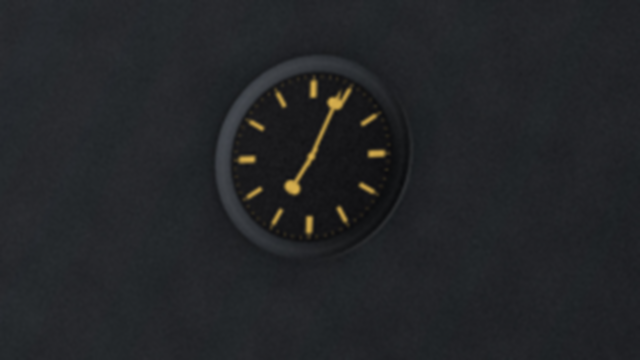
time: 7:04
